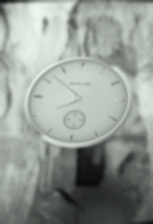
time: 7:52
